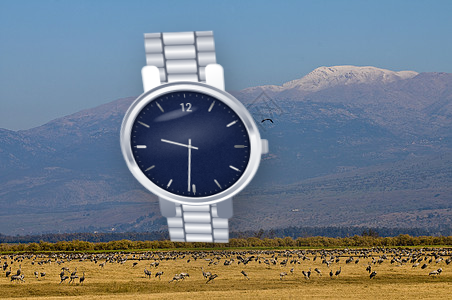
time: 9:31
